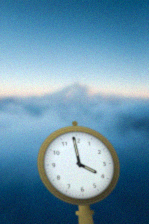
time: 3:59
